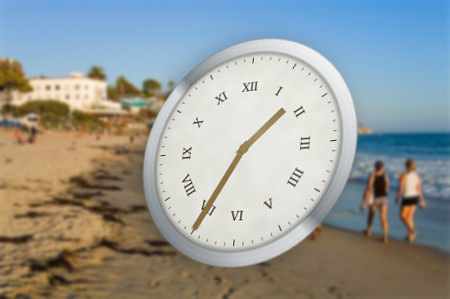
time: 1:35
